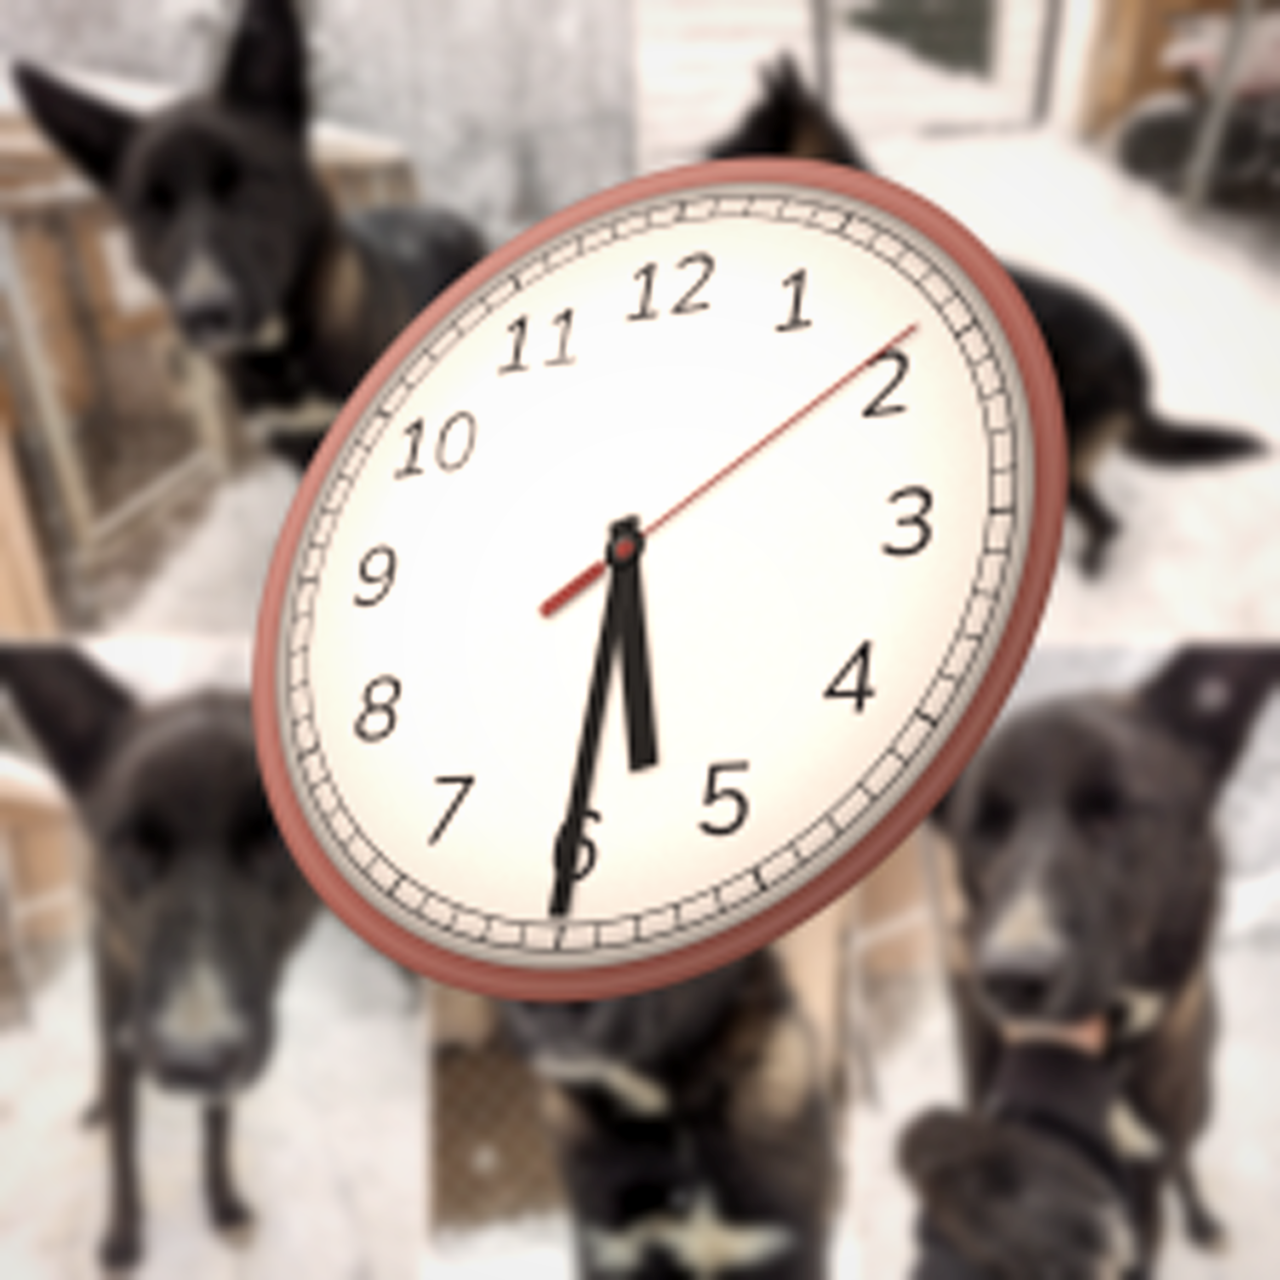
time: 5:30:09
